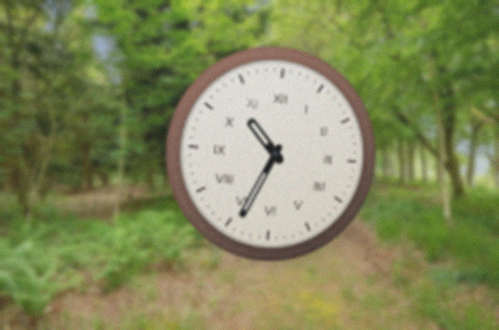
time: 10:34
